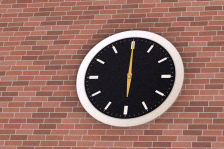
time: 6:00
